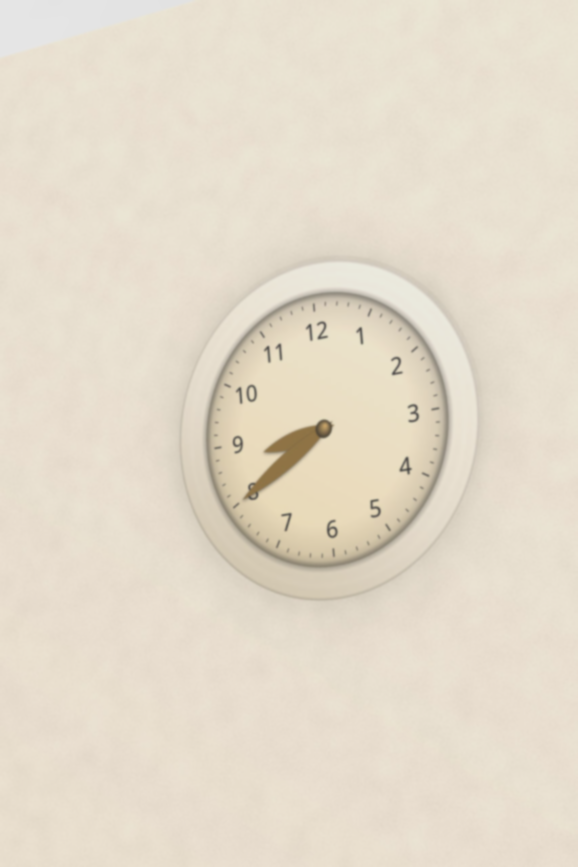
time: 8:40
